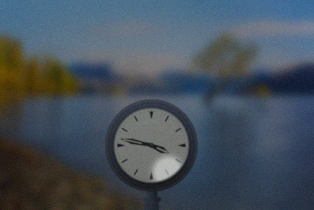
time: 3:47
